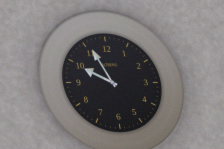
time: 9:56
